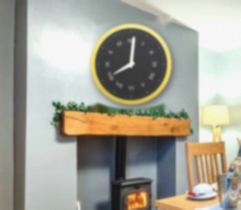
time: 8:01
